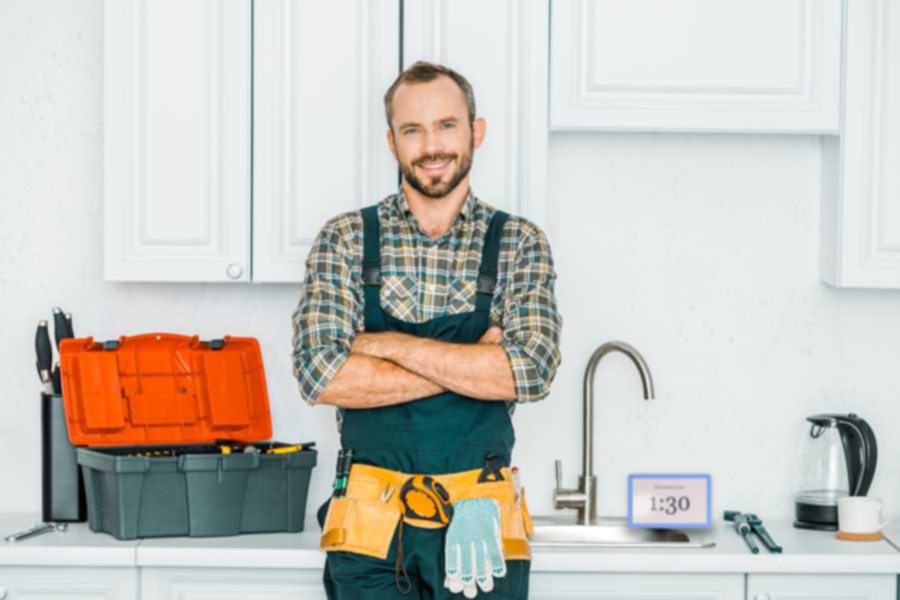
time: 1:30
